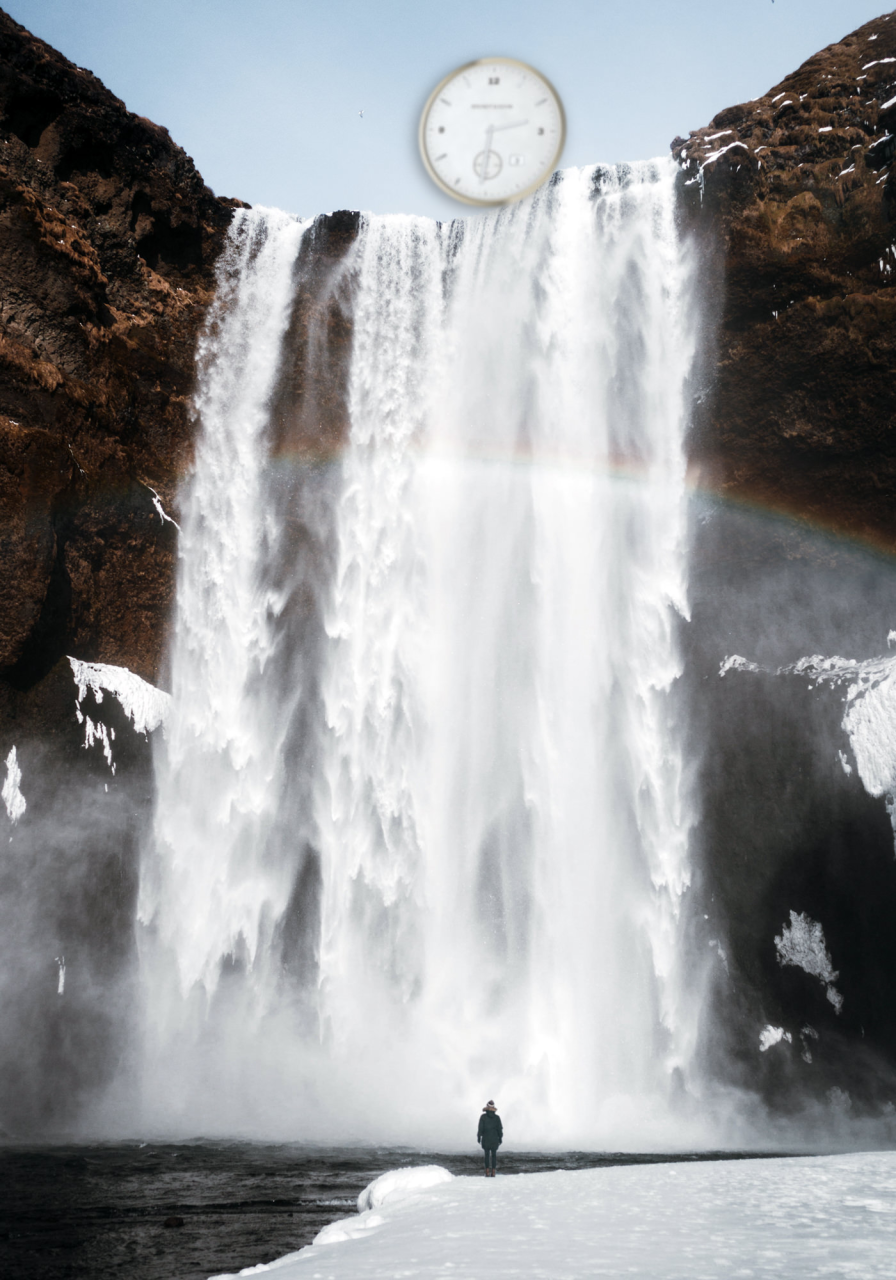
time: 2:31
